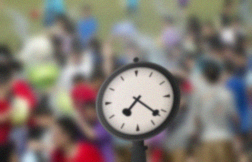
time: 7:22
